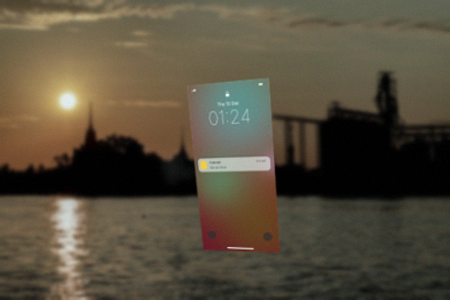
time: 1:24
